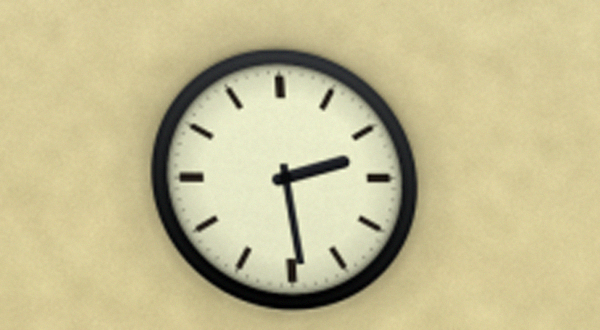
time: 2:29
